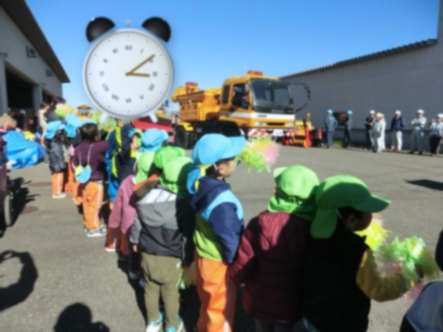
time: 3:09
